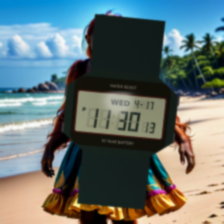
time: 11:30:13
